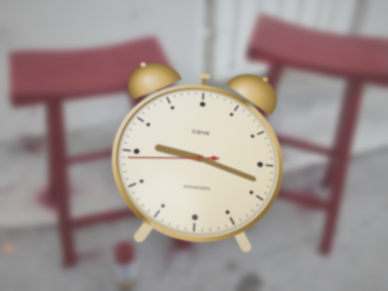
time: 9:17:44
